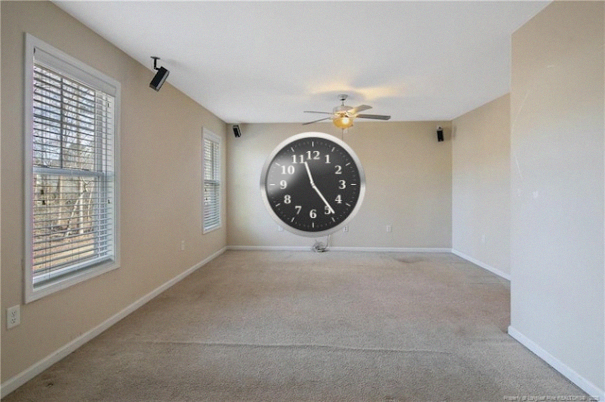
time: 11:24
